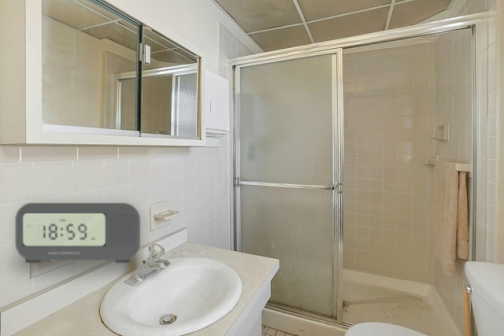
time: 18:59
